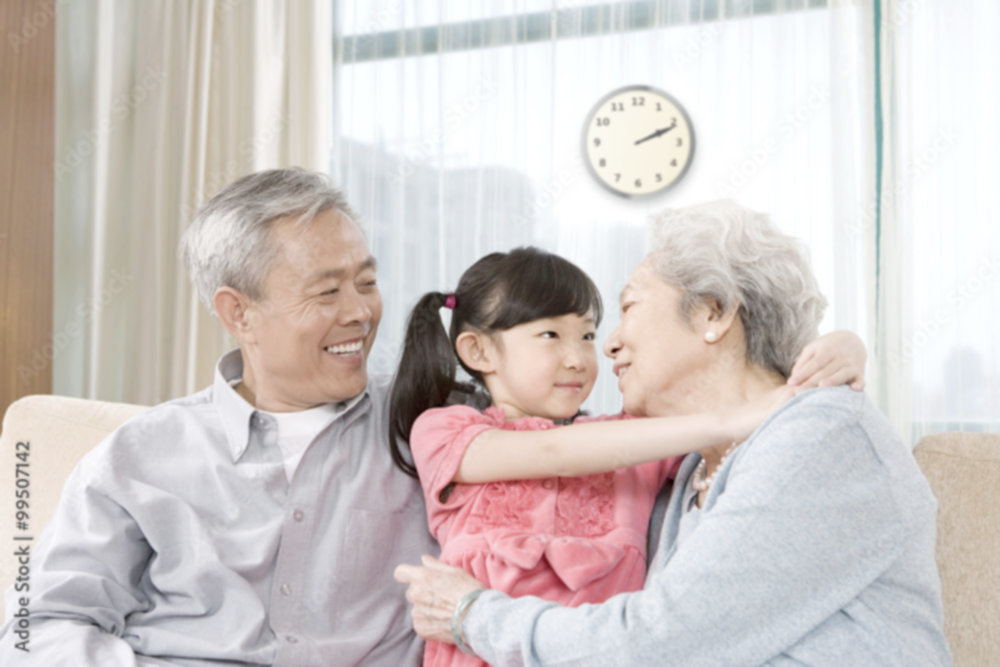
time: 2:11
